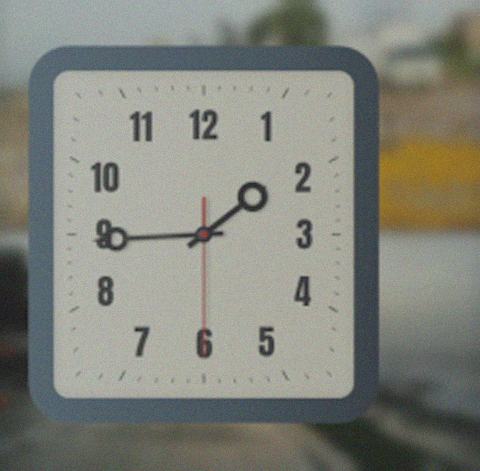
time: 1:44:30
